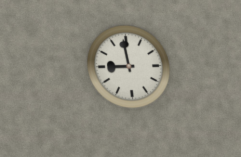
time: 8:59
